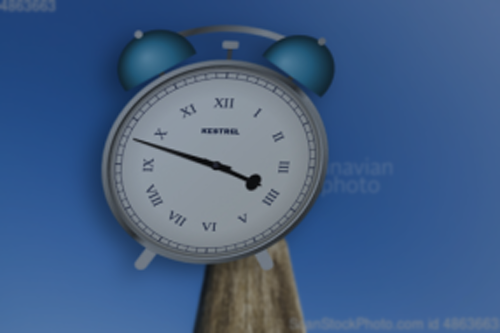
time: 3:48
